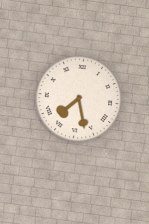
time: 7:27
